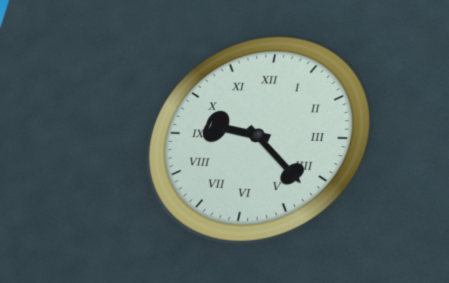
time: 9:22
